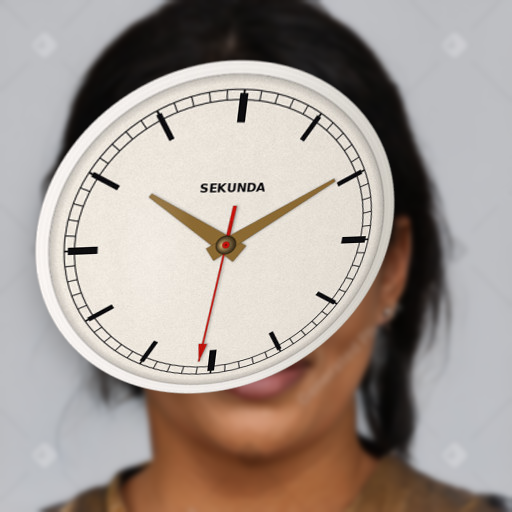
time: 10:09:31
